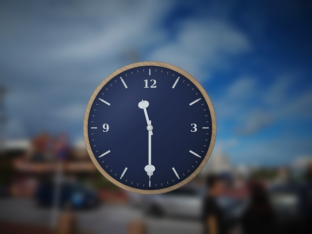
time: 11:30
